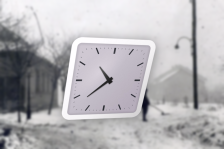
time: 10:38
